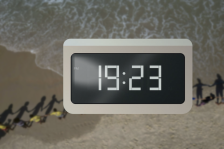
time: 19:23
